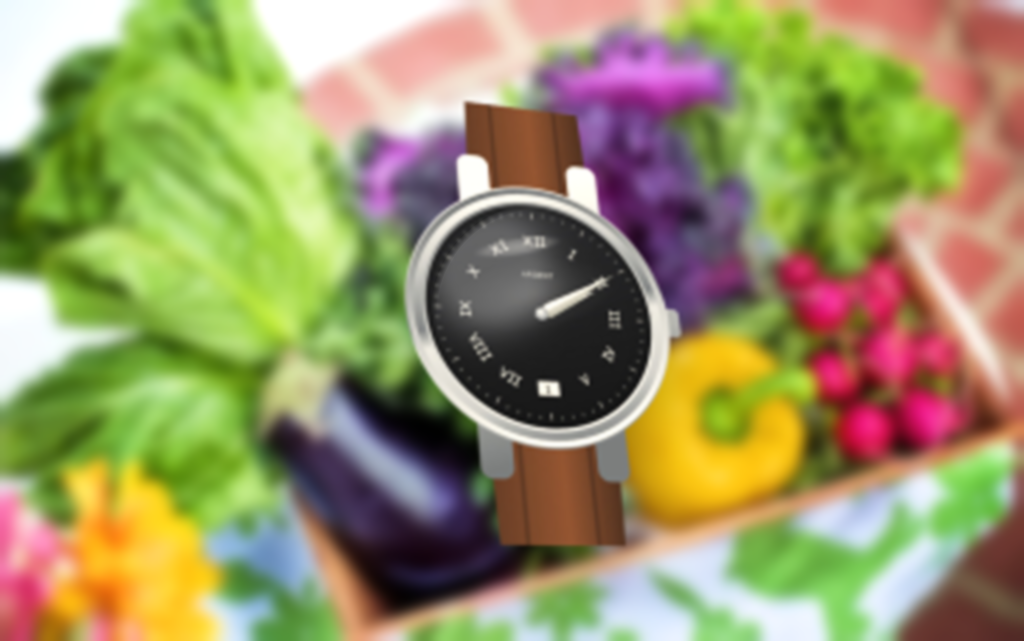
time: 2:10
